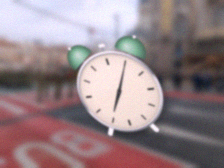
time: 7:05
